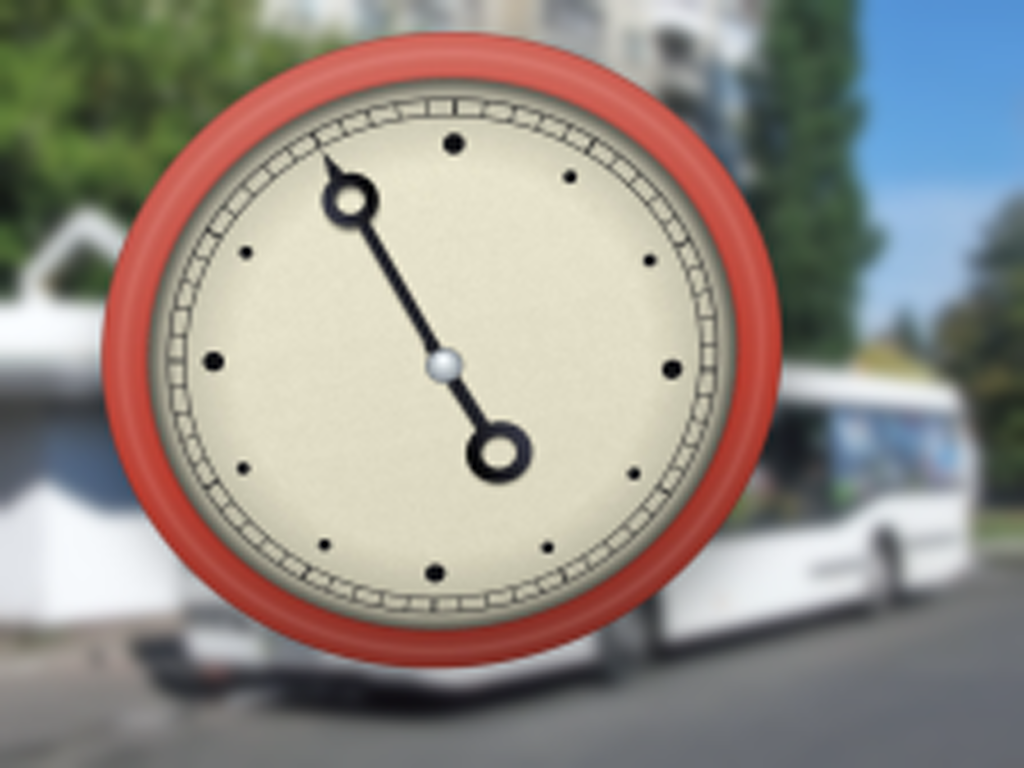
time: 4:55
